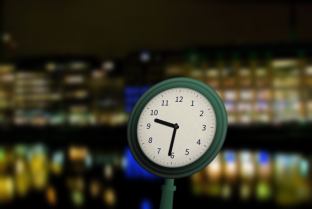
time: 9:31
